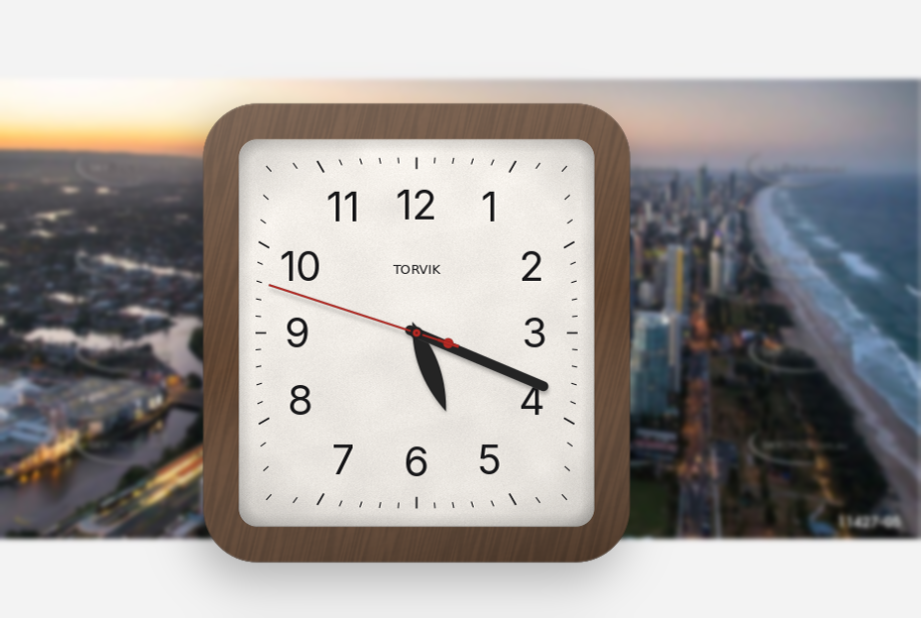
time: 5:18:48
